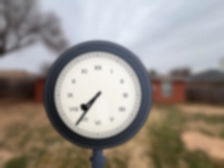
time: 7:36
